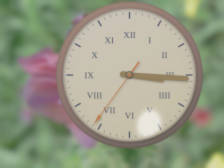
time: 3:15:36
